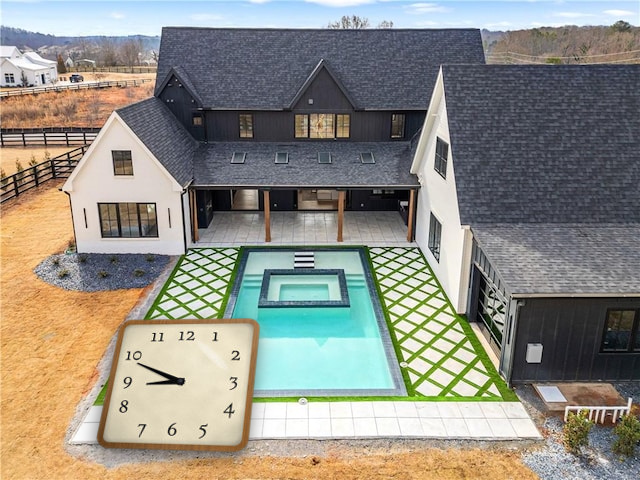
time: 8:49
